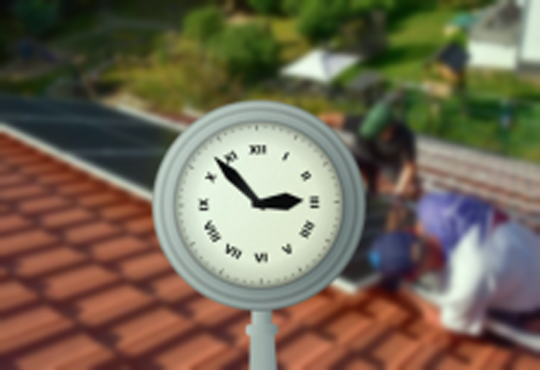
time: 2:53
